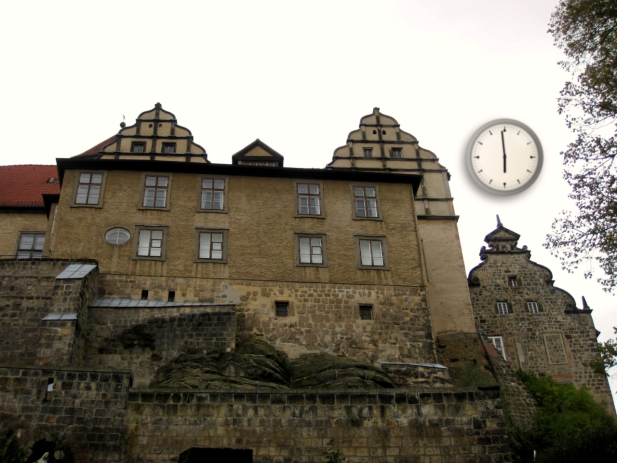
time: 5:59
